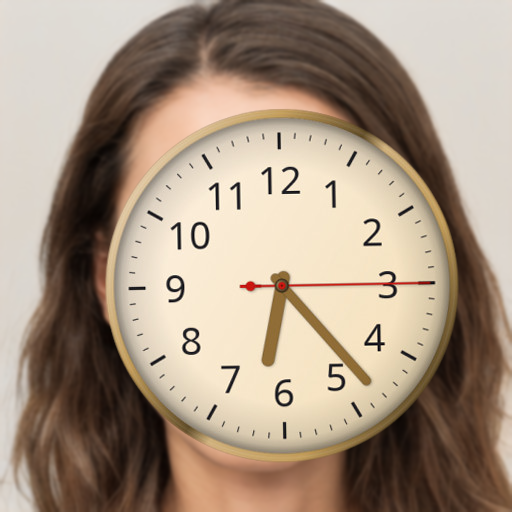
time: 6:23:15
